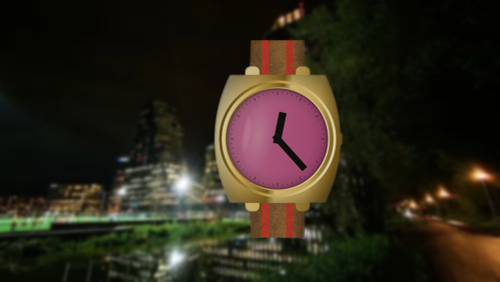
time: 12:23
